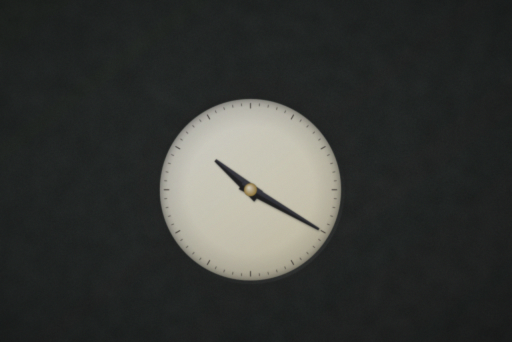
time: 10:20
